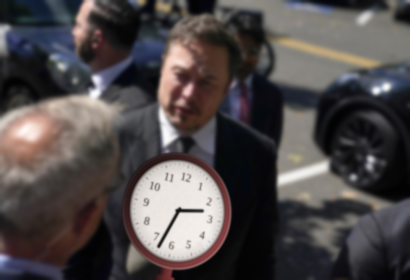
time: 2:33
